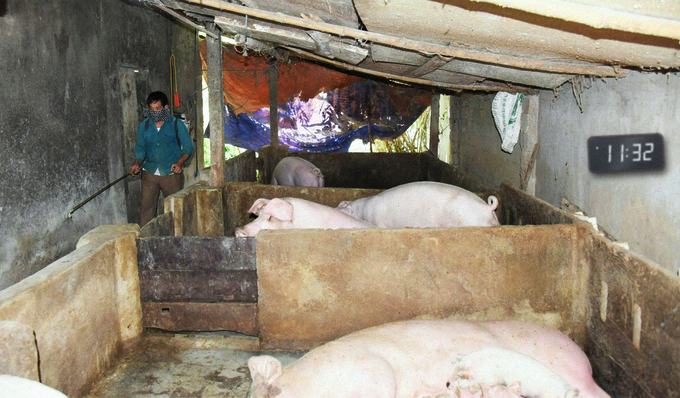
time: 11:32
